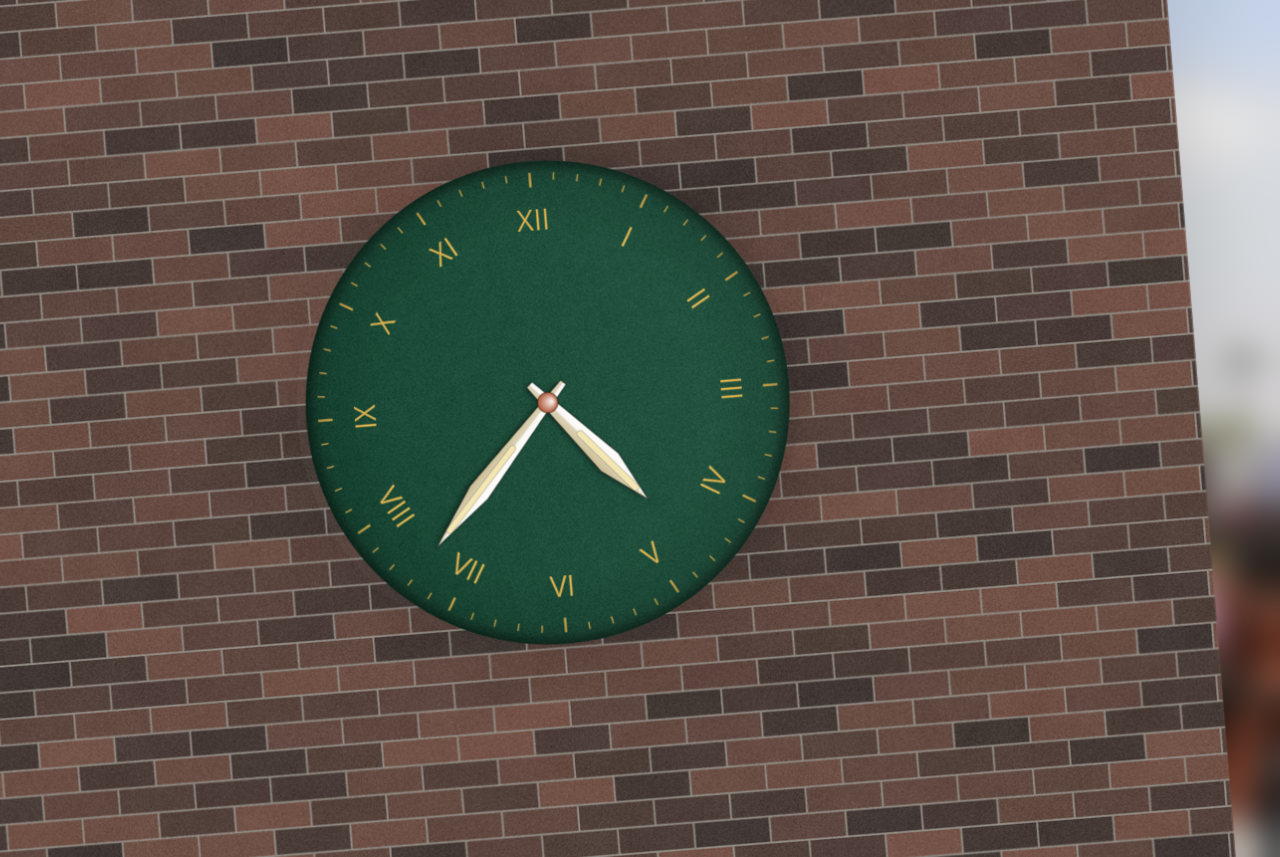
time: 4:37
